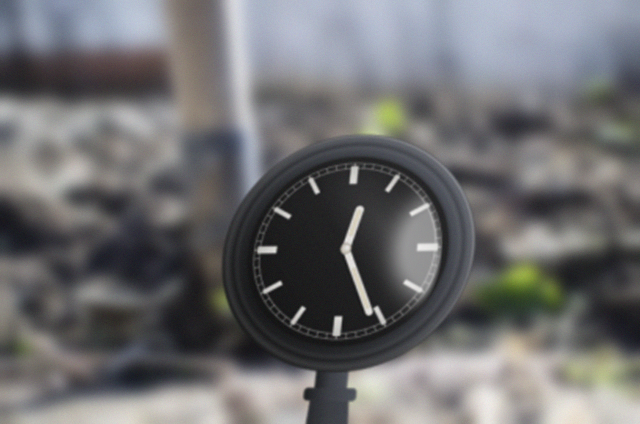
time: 12:26
